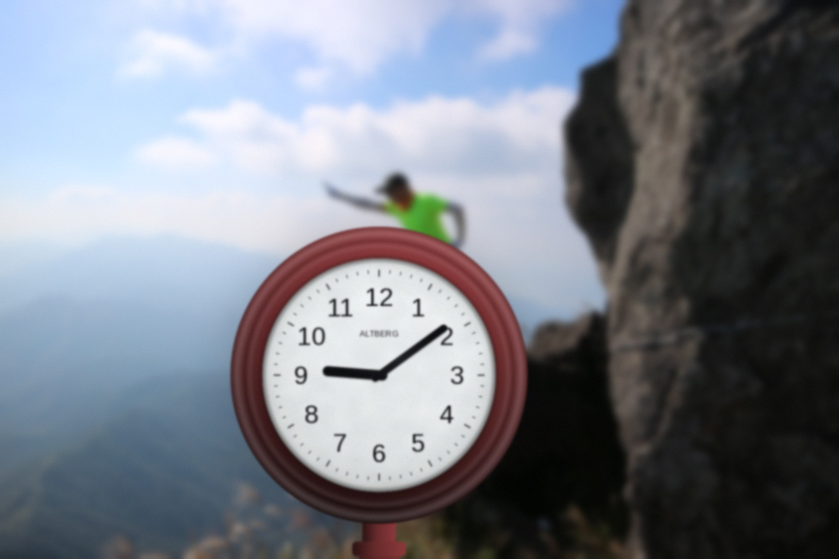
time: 9:09
